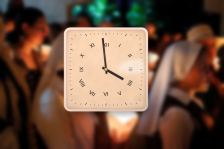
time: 3:59
